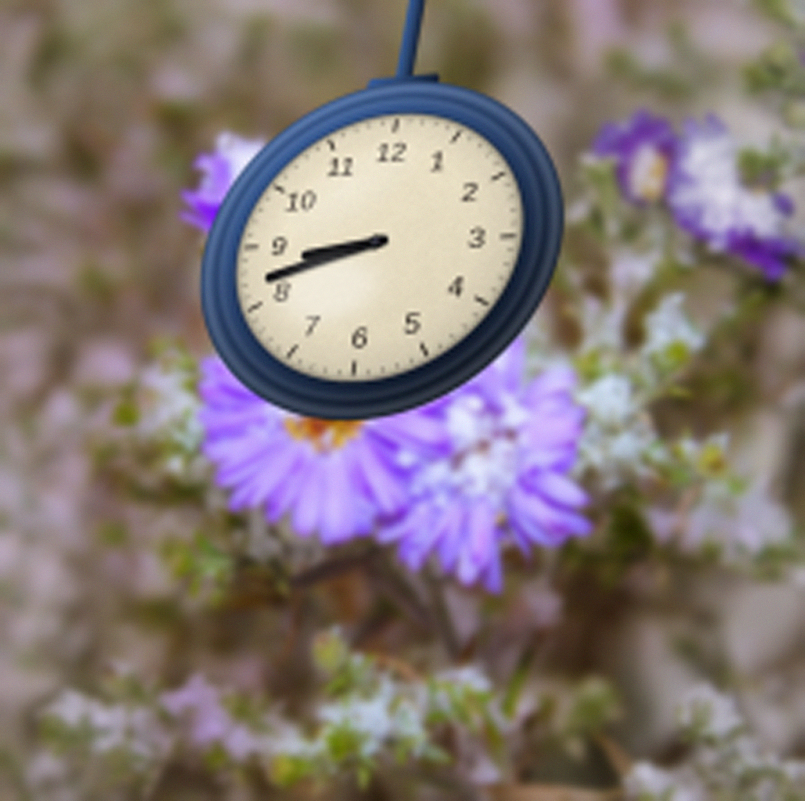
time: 8:42
